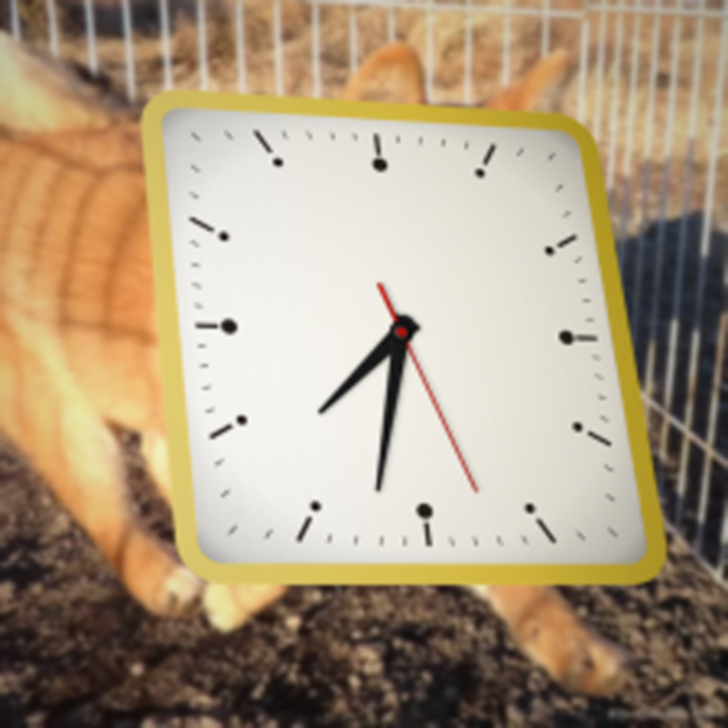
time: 7:32:27
